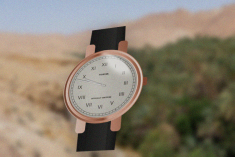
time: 9:48
